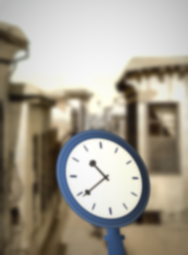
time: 10:39
